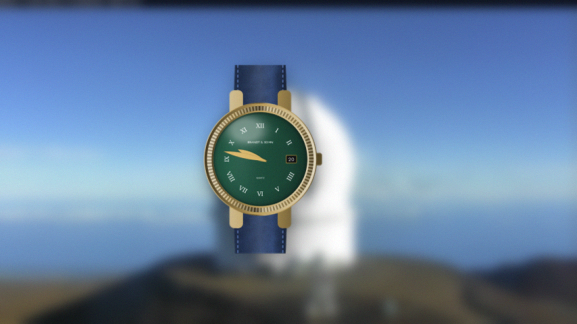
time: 9:47
